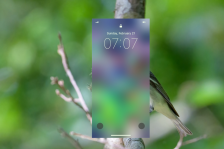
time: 7:07
